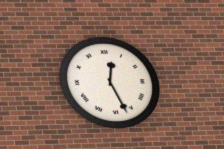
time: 12:27
